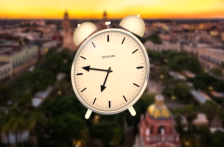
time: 6:47
